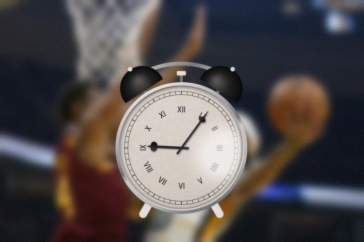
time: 9:06
